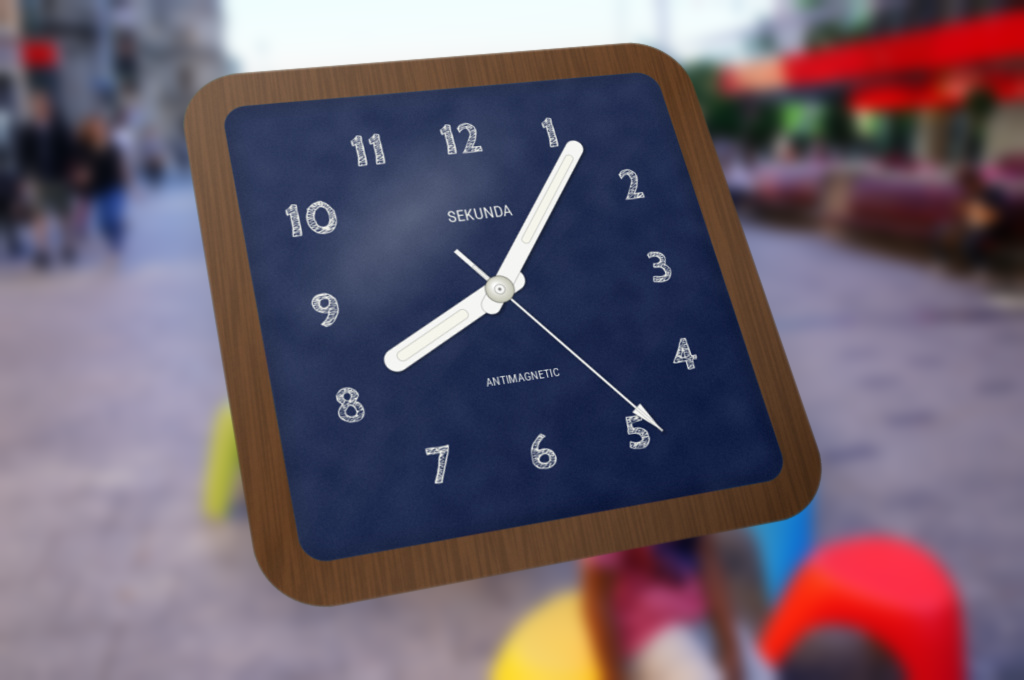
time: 8:06:24
